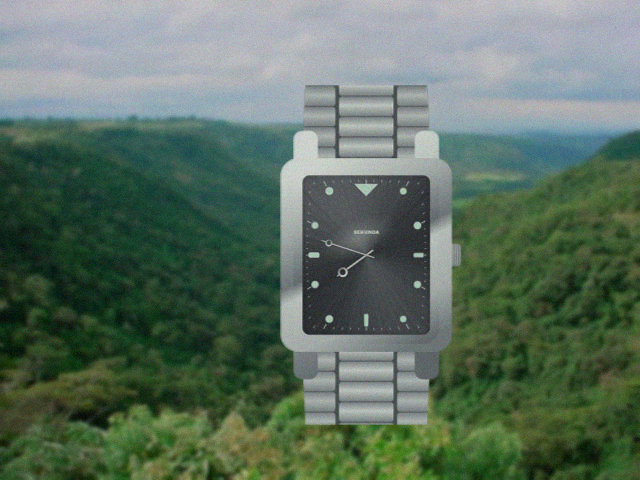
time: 7:48
